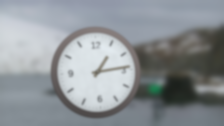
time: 1:14
